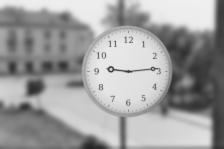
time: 9:14
